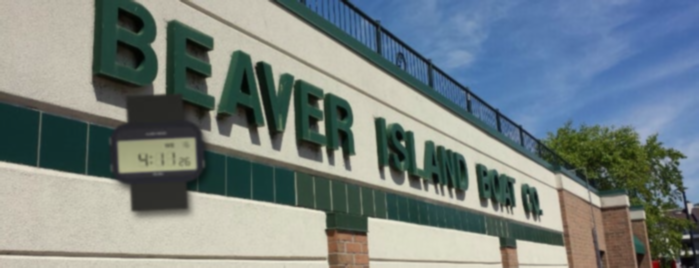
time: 4:11
